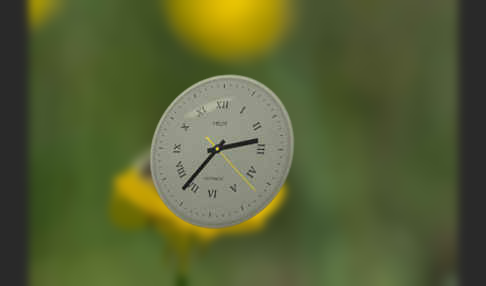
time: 2:36:22
